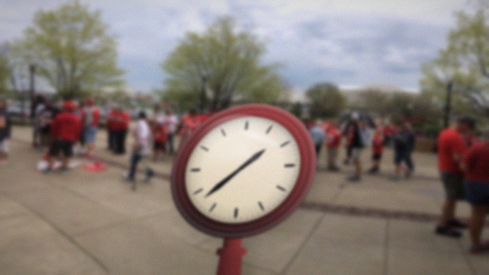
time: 1:38
